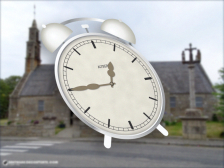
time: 12:45
